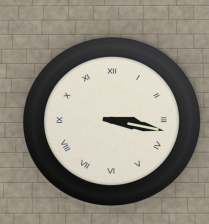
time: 3:17
